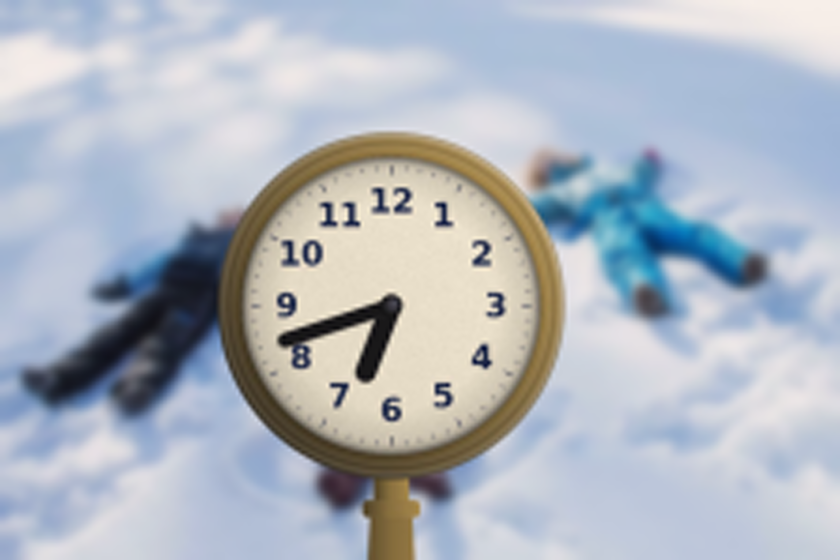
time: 6:42
